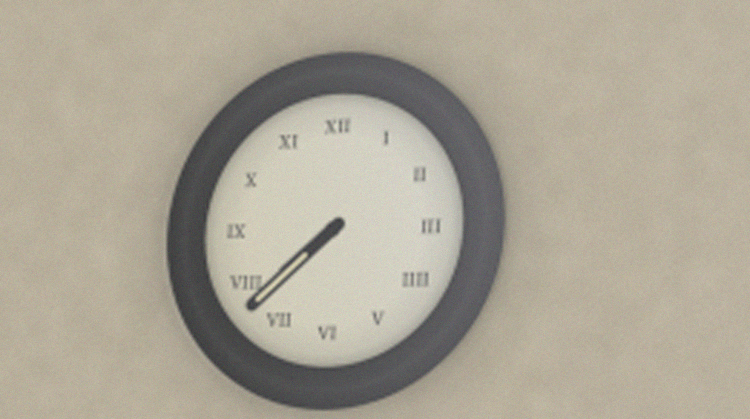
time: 7:38
